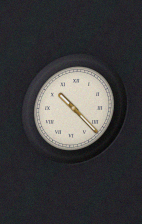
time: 10:22
